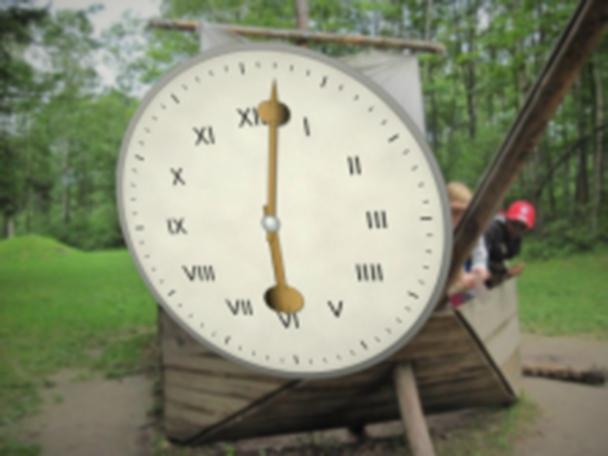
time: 6:02
